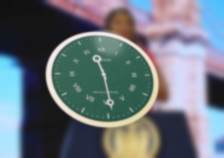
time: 11:29
